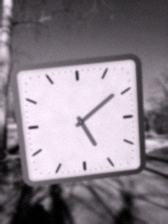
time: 5:09
